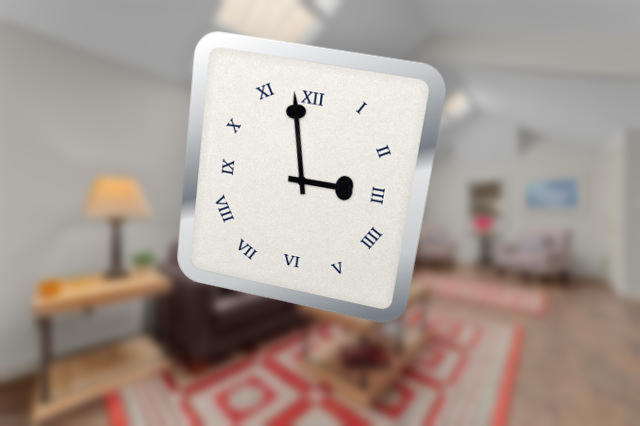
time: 2:58
